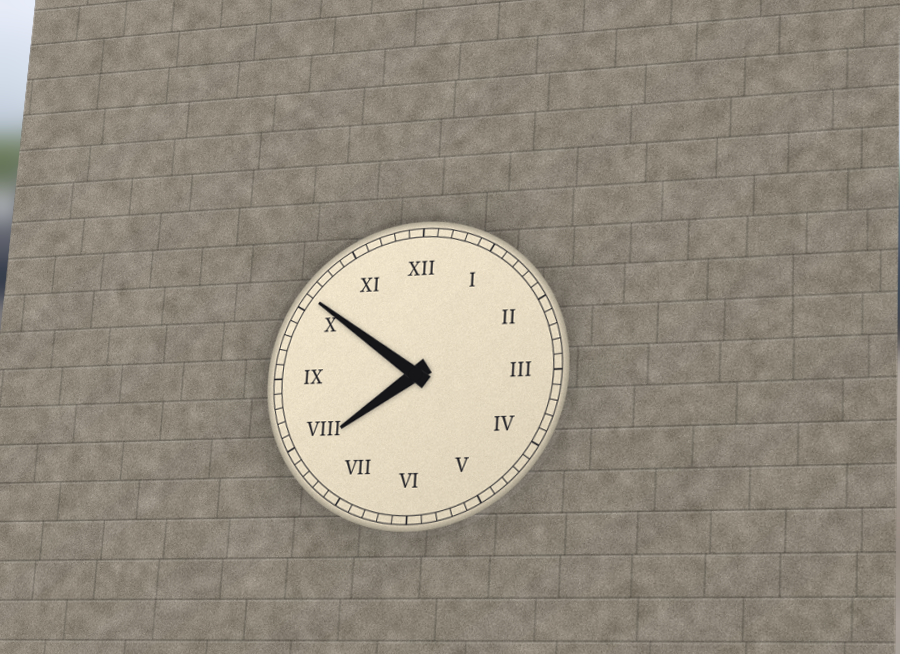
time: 7:51
